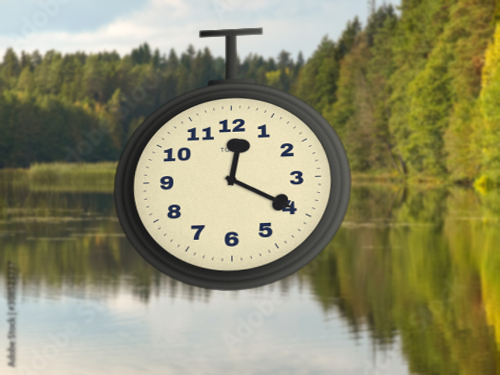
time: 12:20
